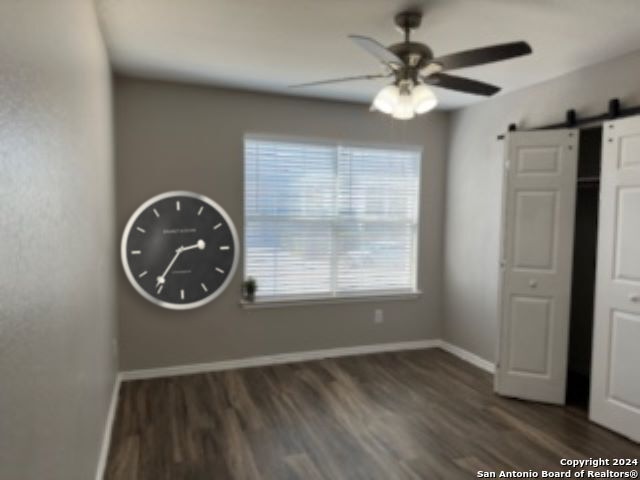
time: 2:36
